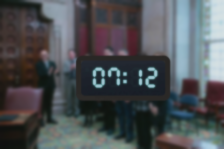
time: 7:12
